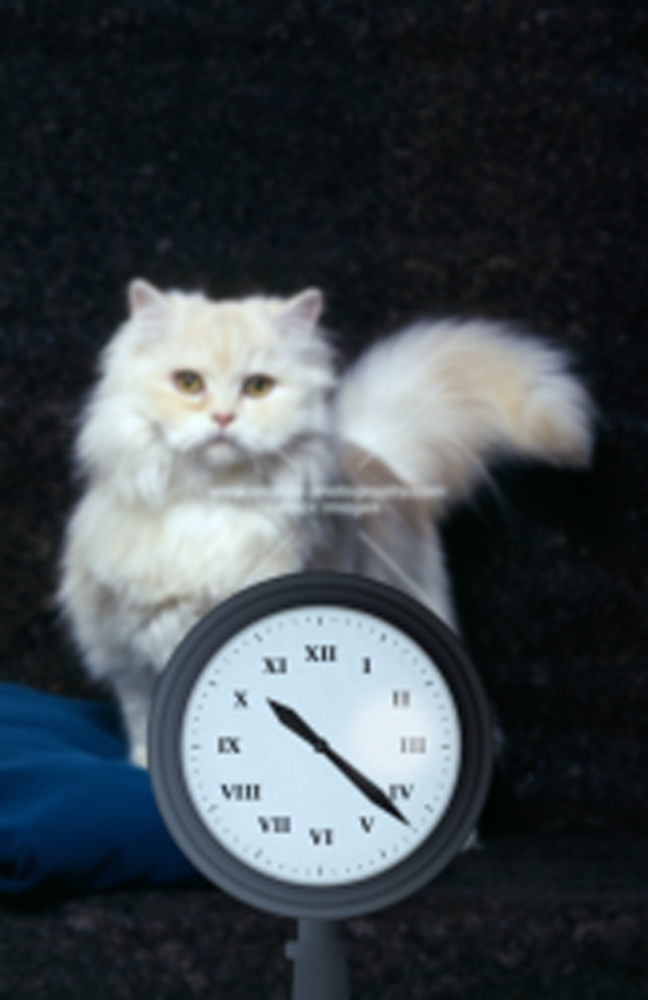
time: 10:22
